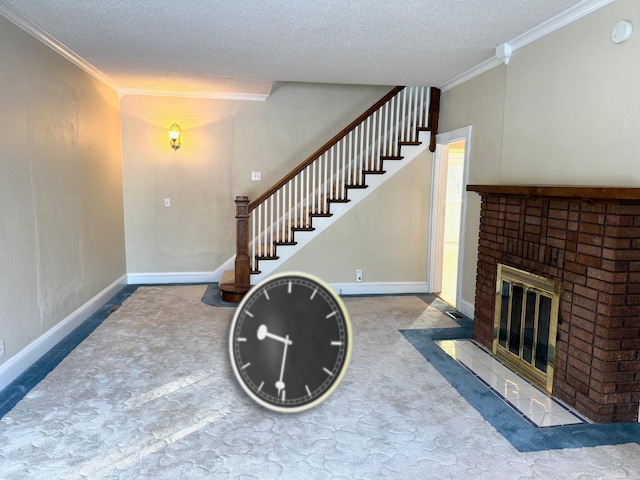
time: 9:31
